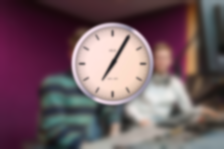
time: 7:05
